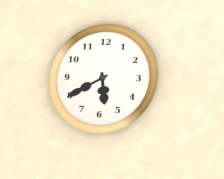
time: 5:40
